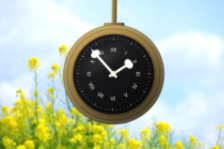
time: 1:53
